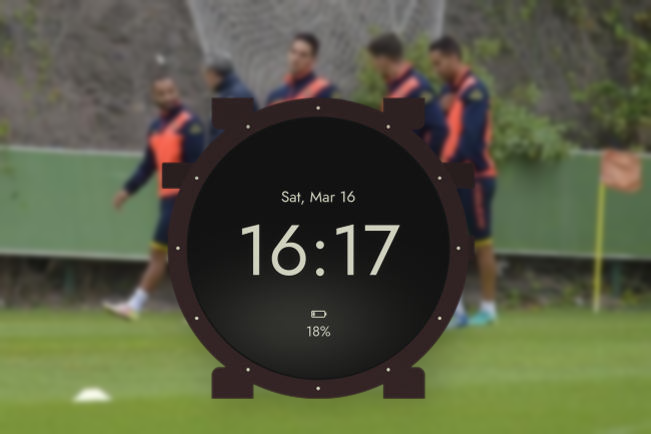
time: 16:17
